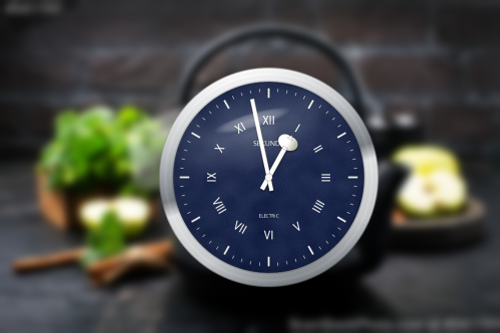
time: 12:58
